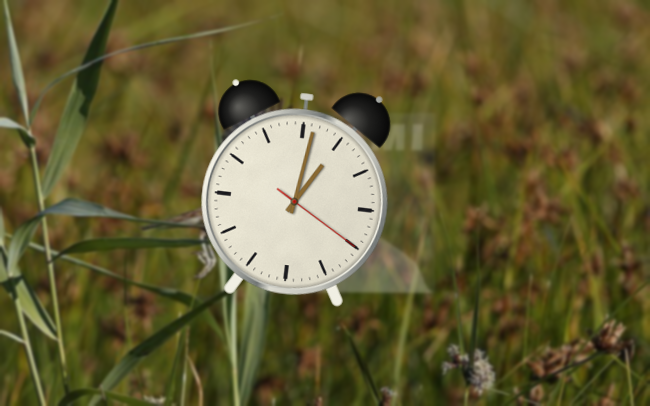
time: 1:01:20
